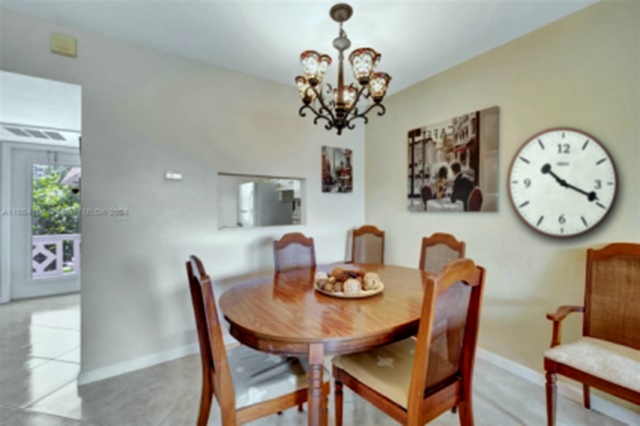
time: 10:19
